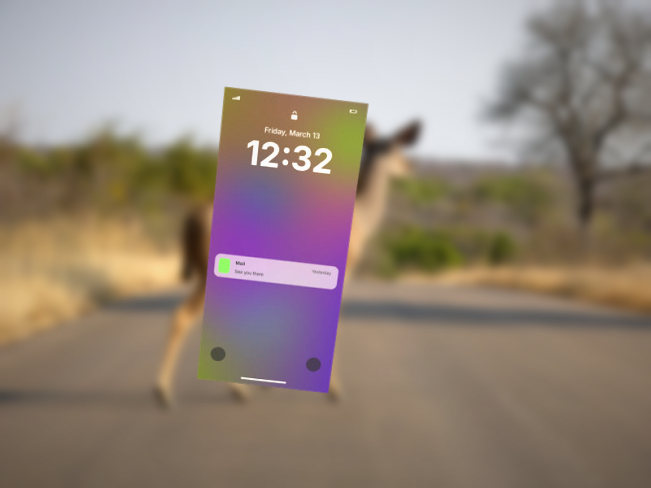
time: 12:32
